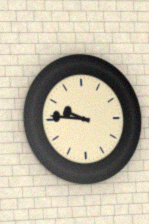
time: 9:46
